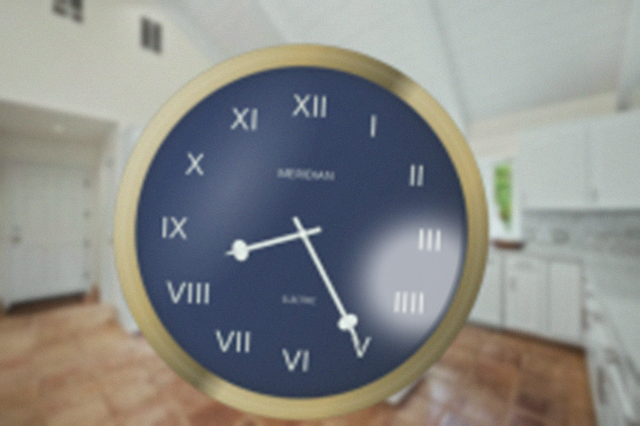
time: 8:25
